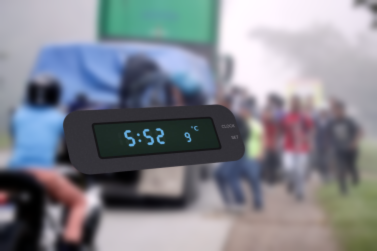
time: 5:52
